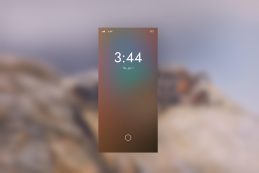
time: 3:44
